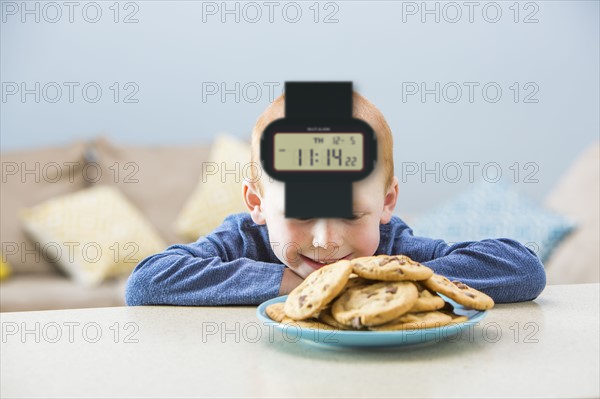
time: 11:14
